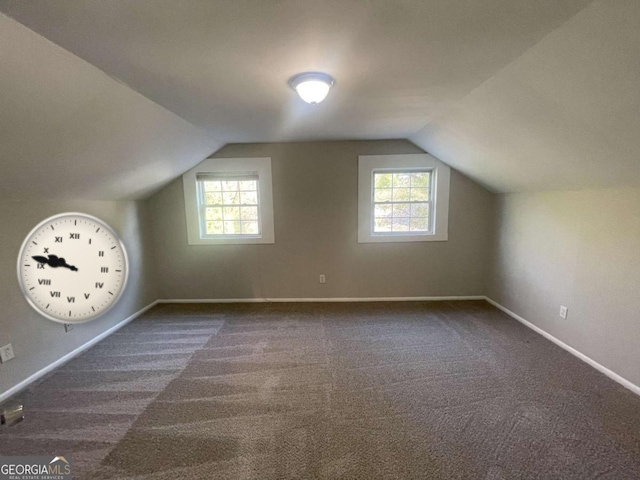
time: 9:47
